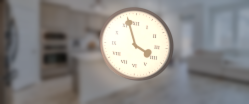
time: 3:57
